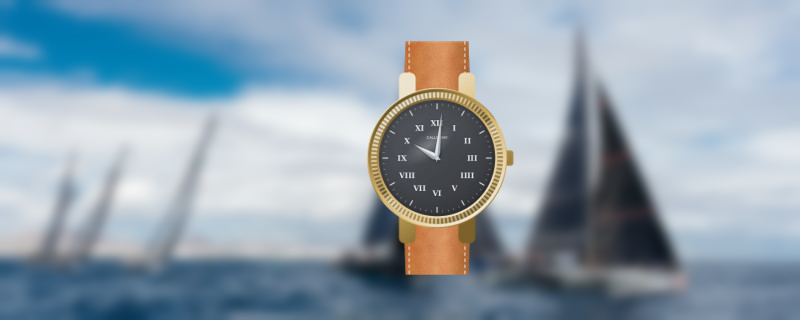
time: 10:01
